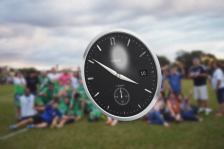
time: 3:51
